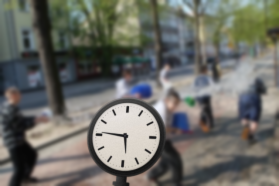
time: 5:46
